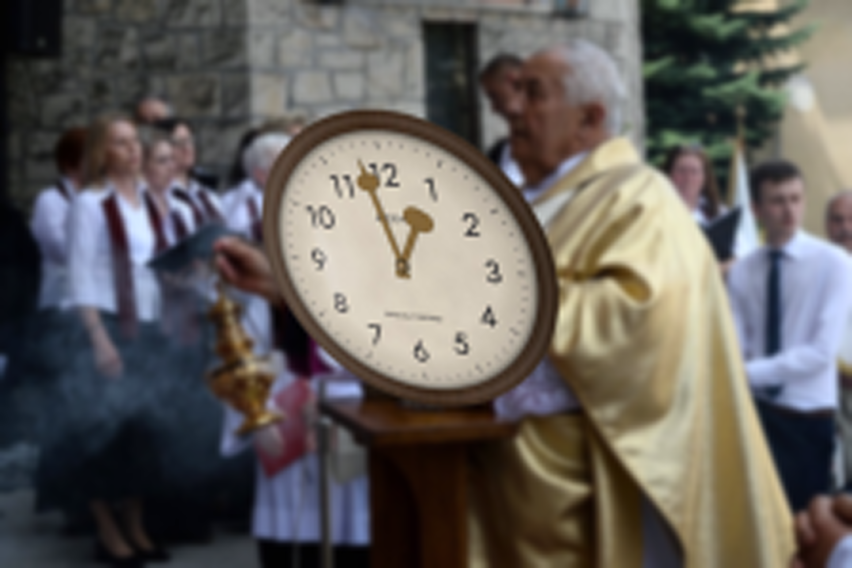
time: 12:58
